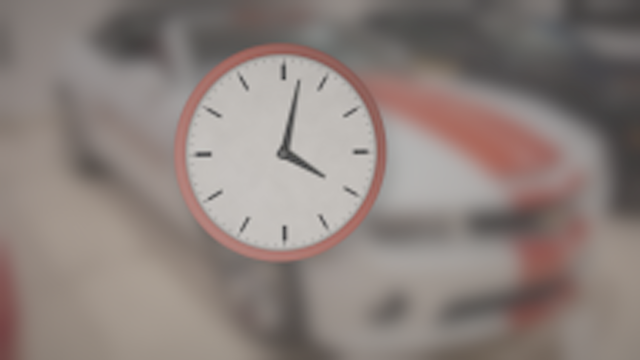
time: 4:02
